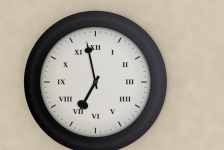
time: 6:58
